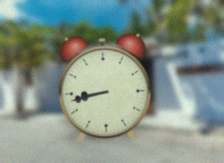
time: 8:43
